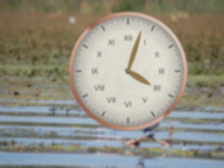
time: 4:03
